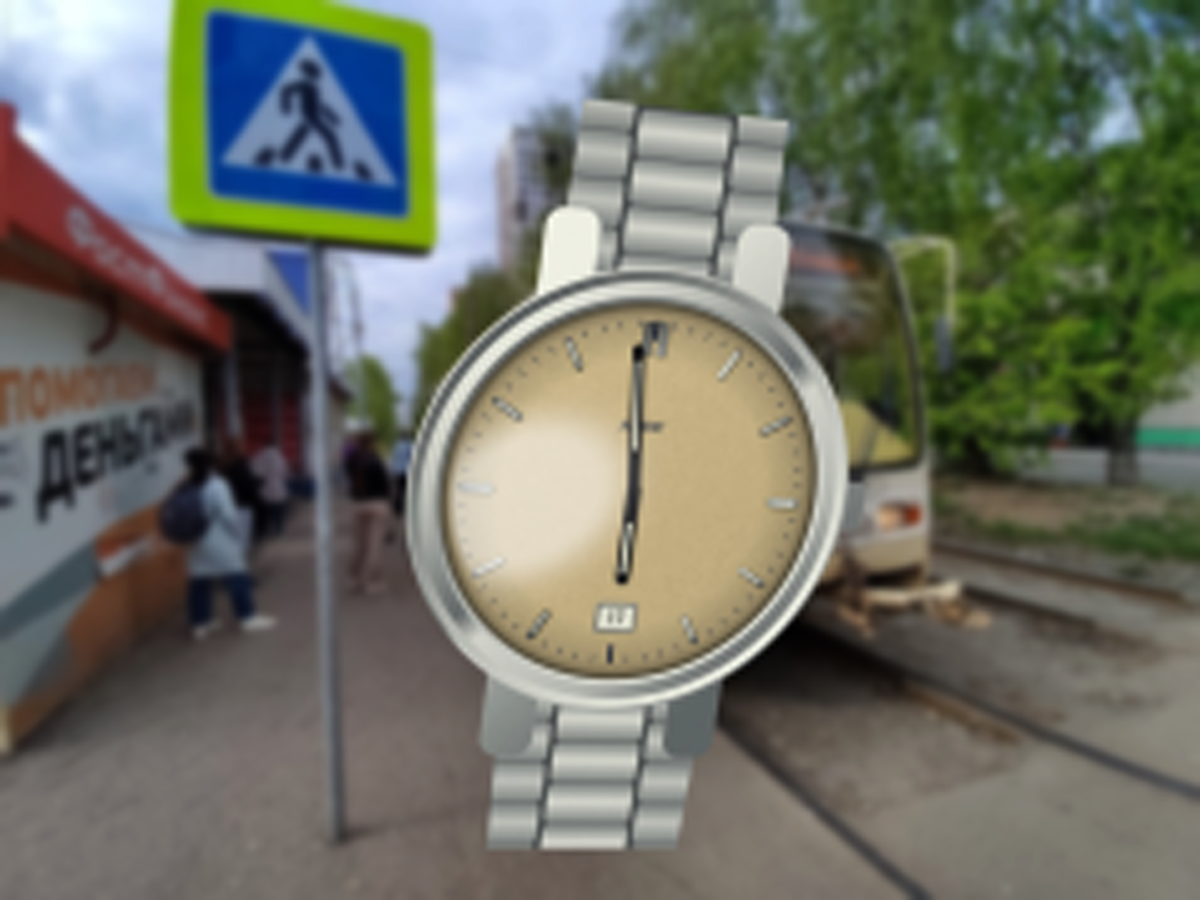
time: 5:59
